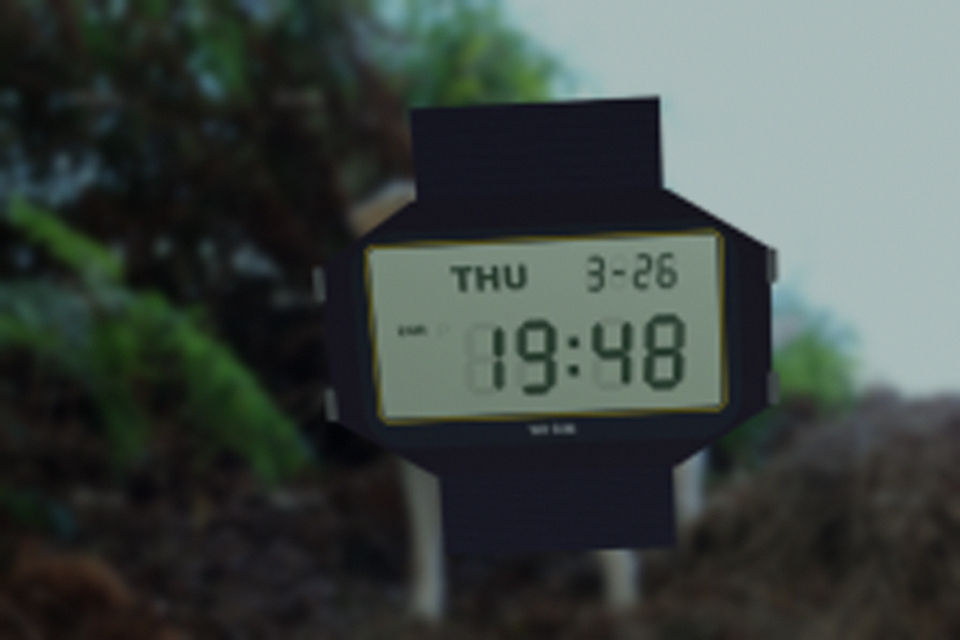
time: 19:48
